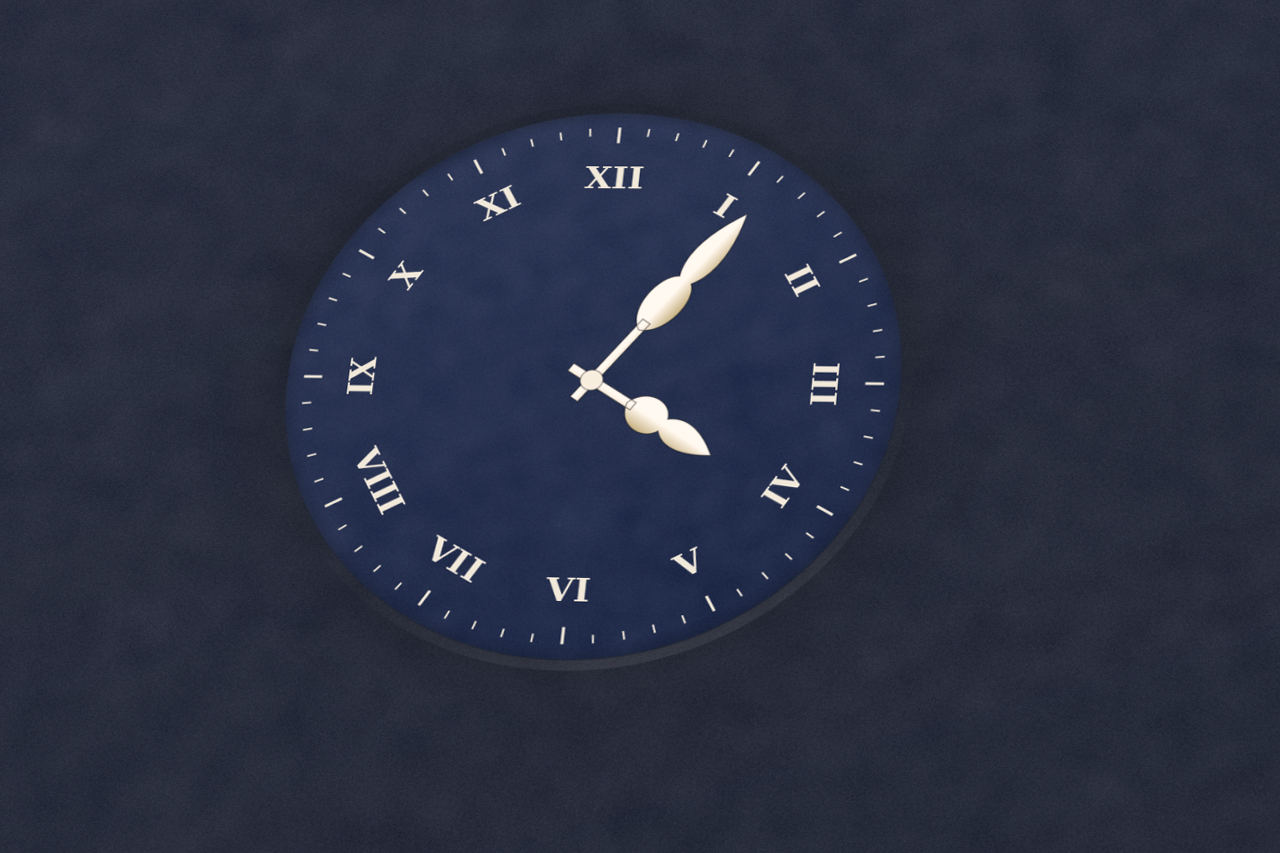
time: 4:06
